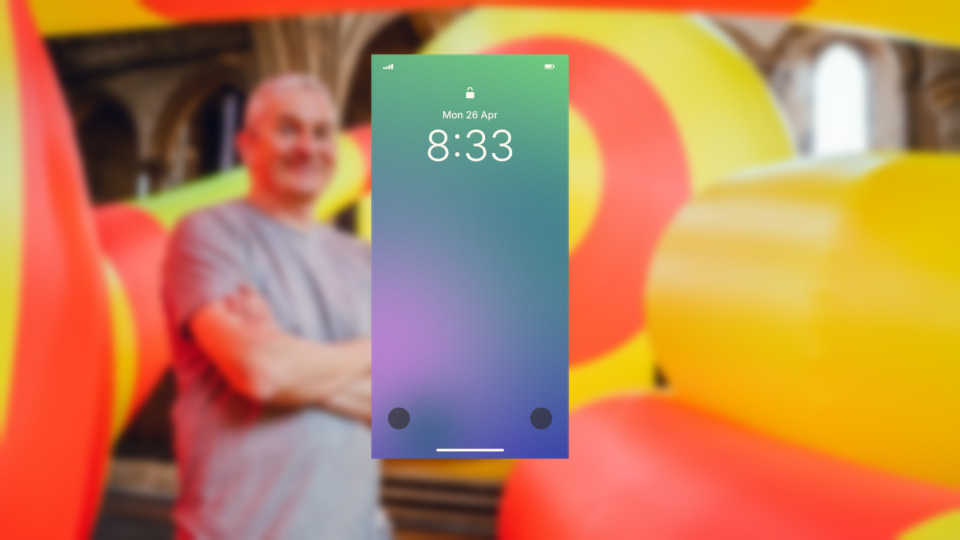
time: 8:33
